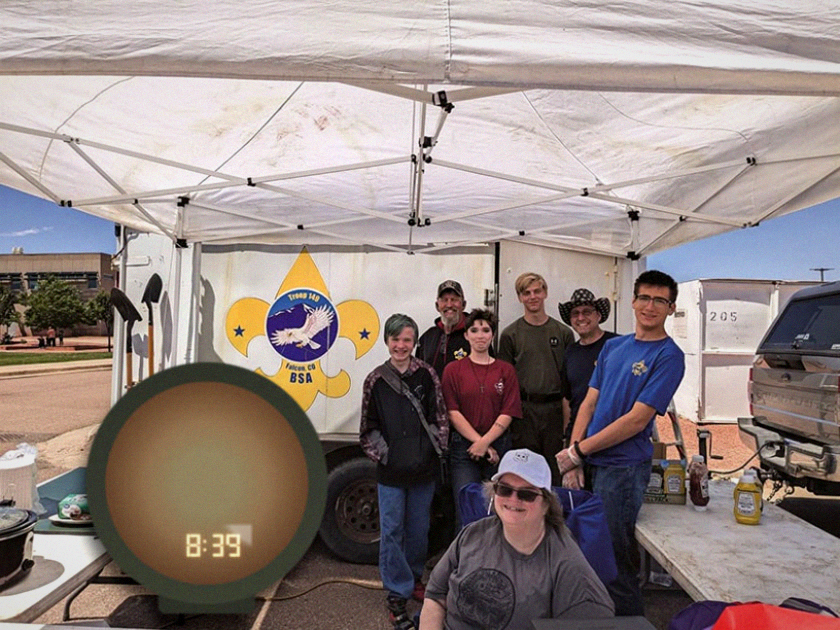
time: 8:39
